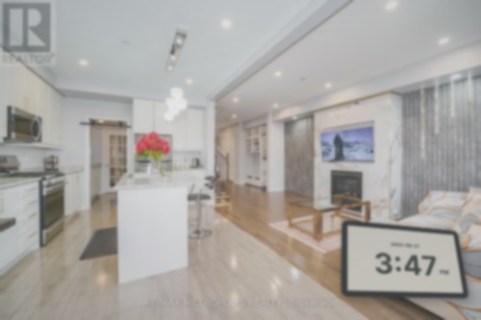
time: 3:47
